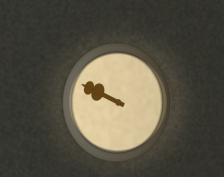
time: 9:49
